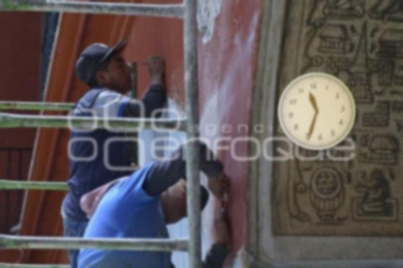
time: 11:34
